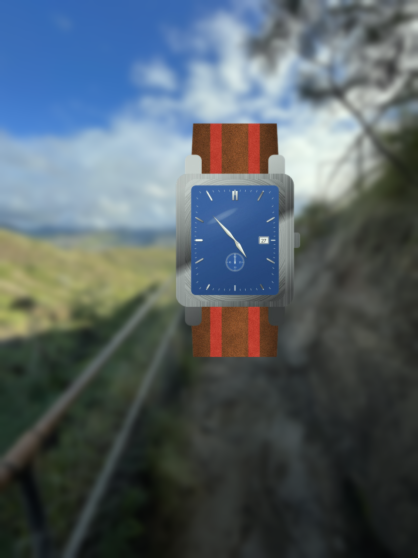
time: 4:53
